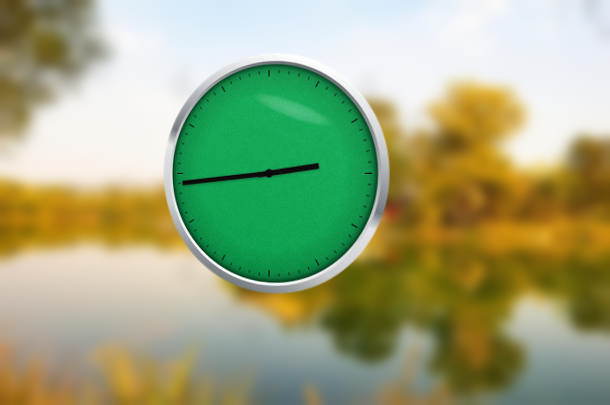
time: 2:44
